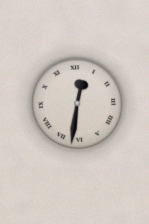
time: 12:32
